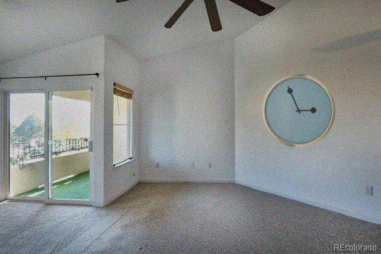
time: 2:56
